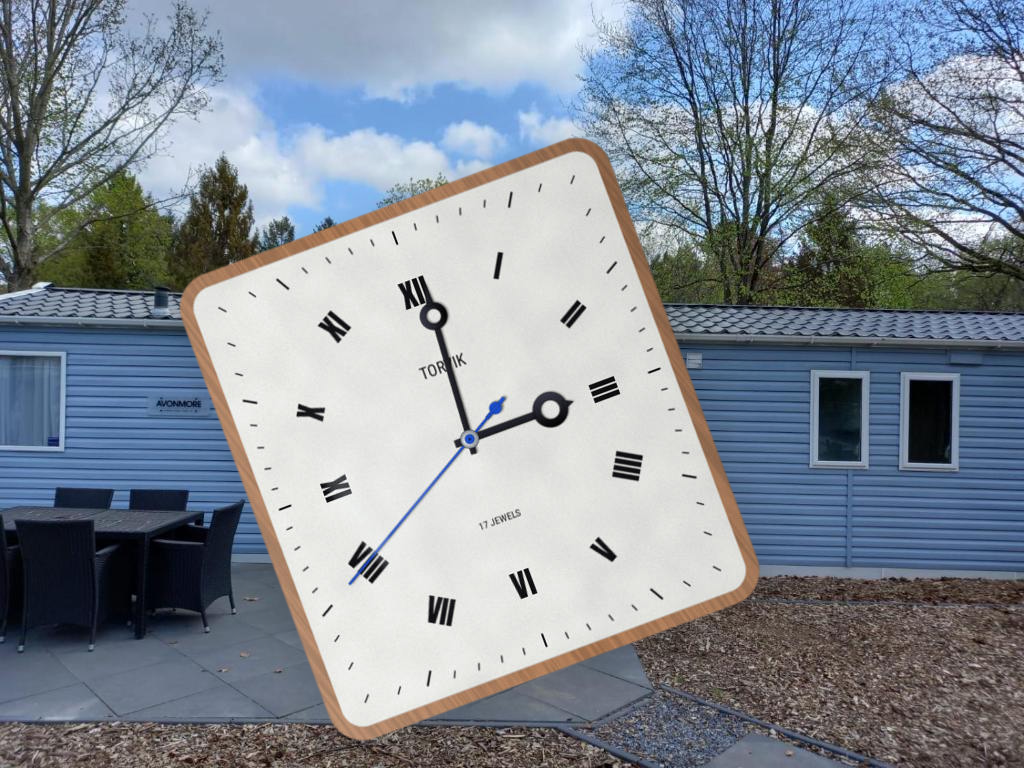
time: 3:00:40
